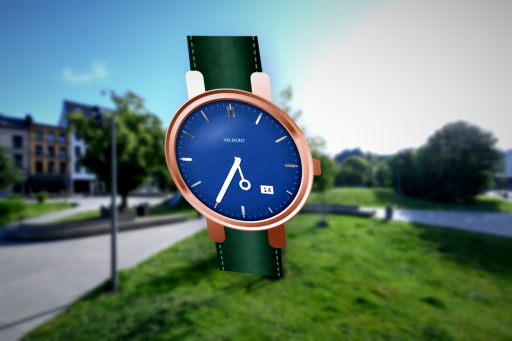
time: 5:35
